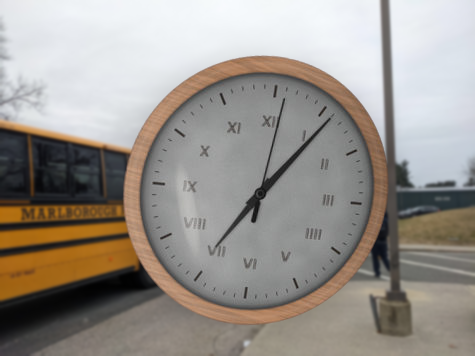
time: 7:06:01
